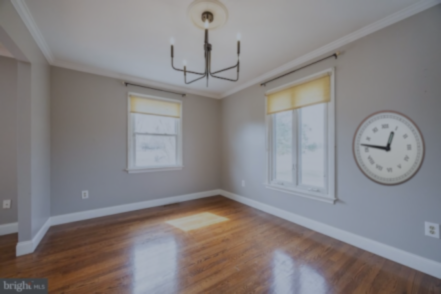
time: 12:47
